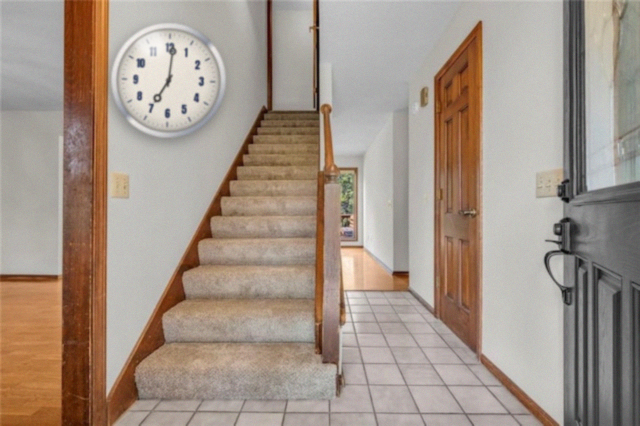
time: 7:01
